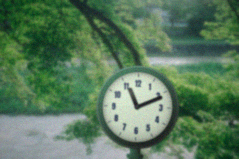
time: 11:11
